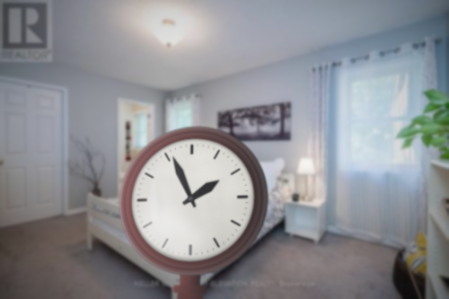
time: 1:56
